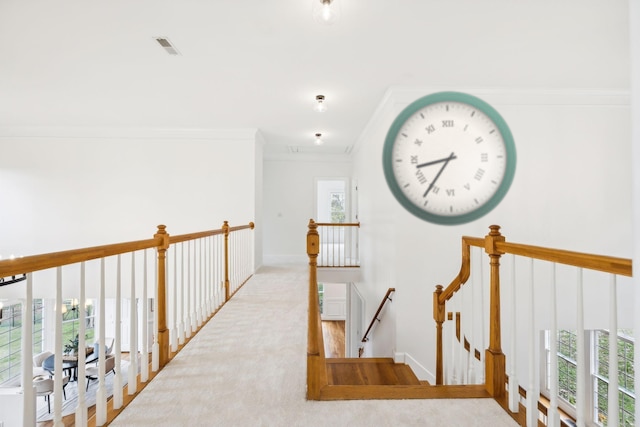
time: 8:36
